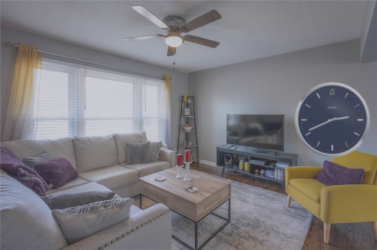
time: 2:41
